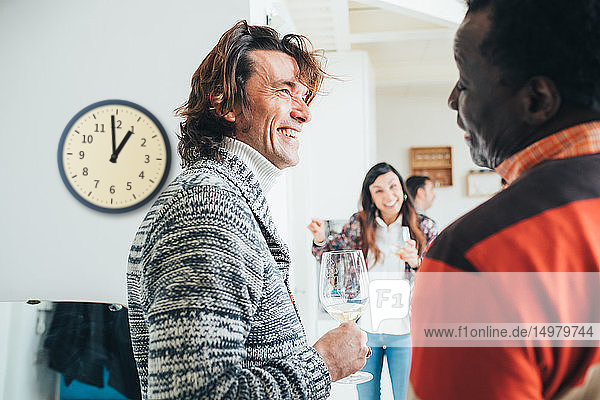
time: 12:59
